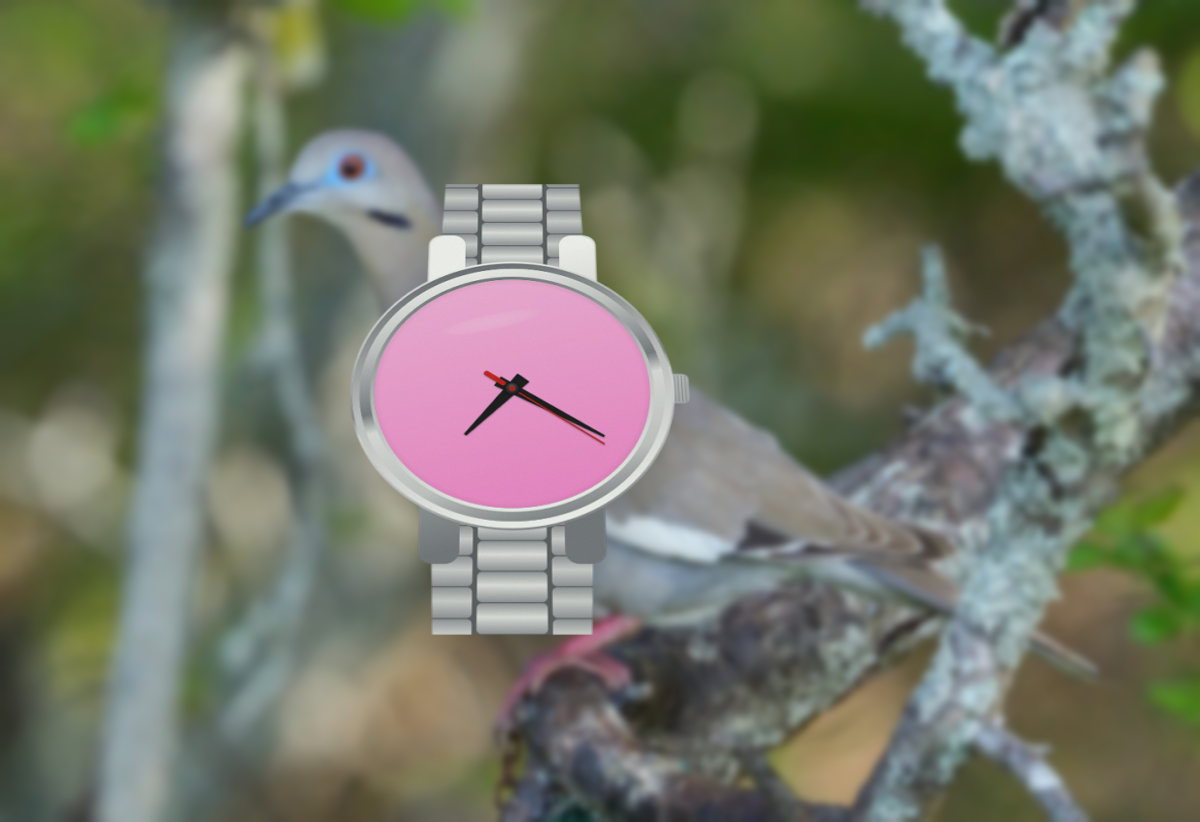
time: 7:20:21
